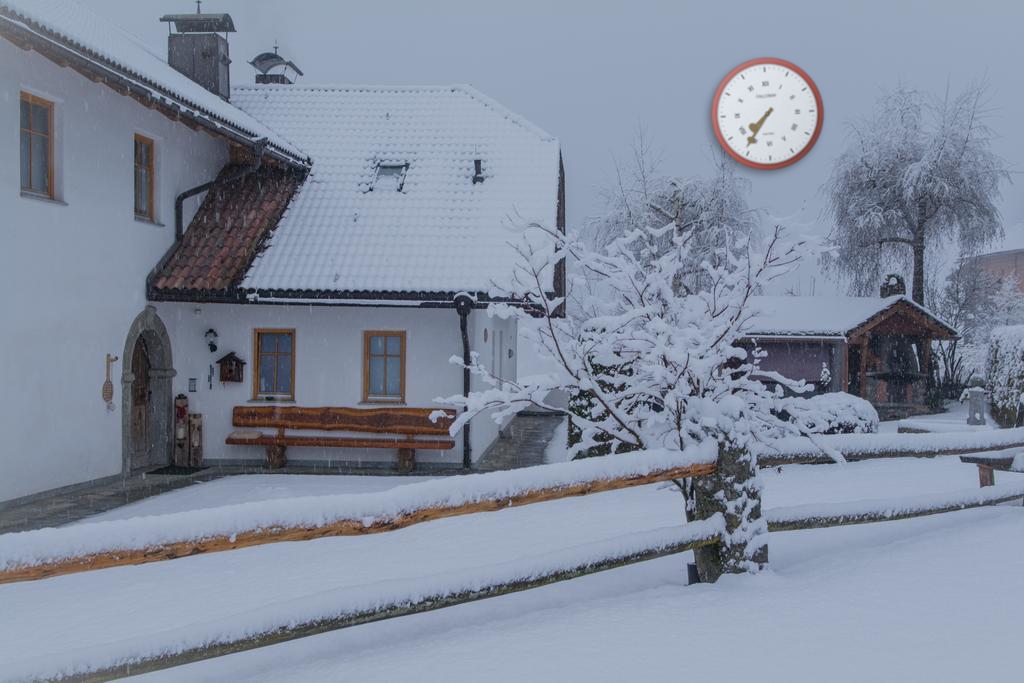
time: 7:36
